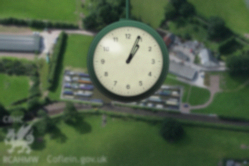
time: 1:04
